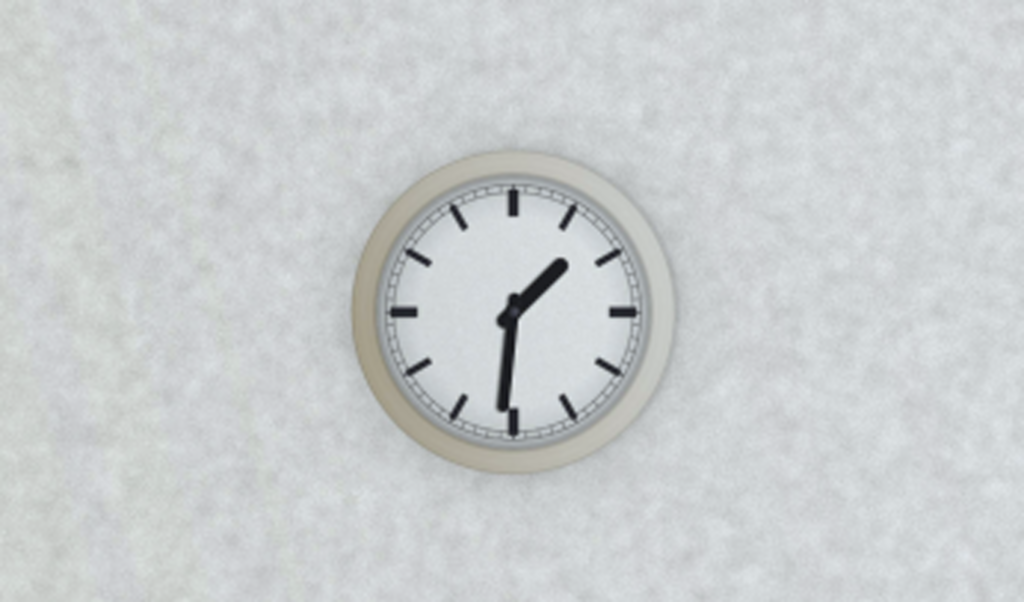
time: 1:31
